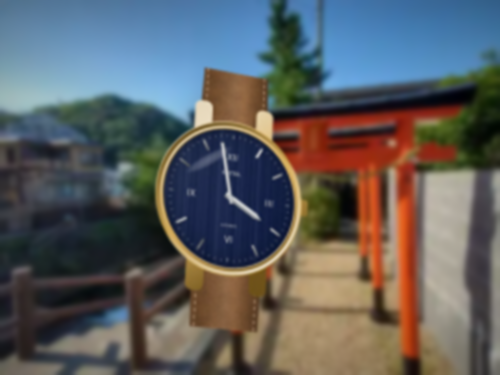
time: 3:58
